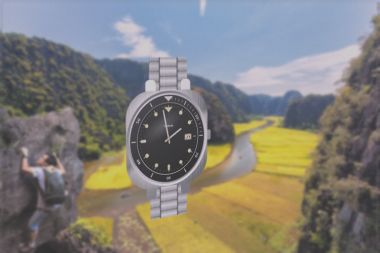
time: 1:58
